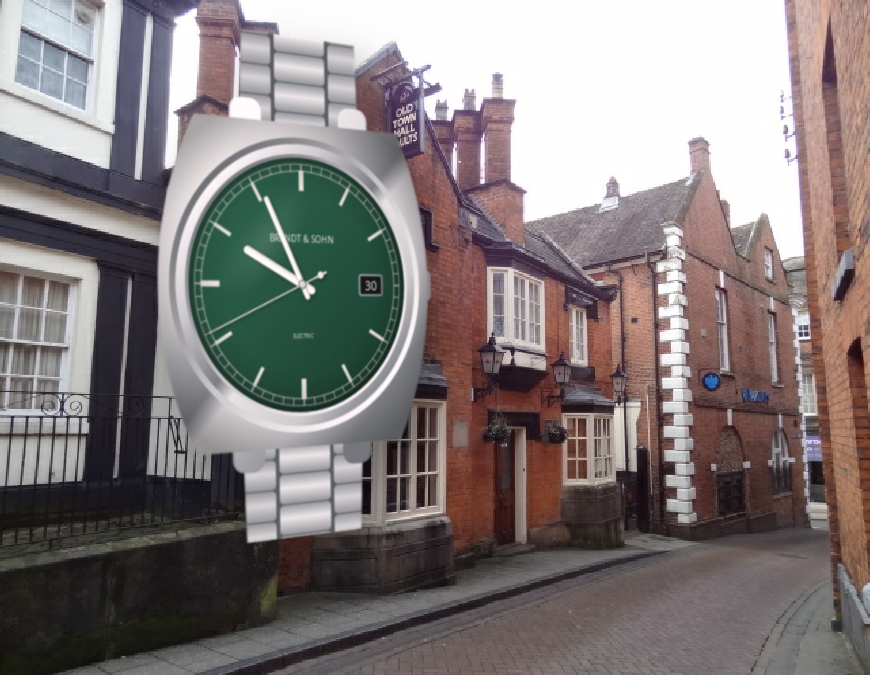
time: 9:55:41
